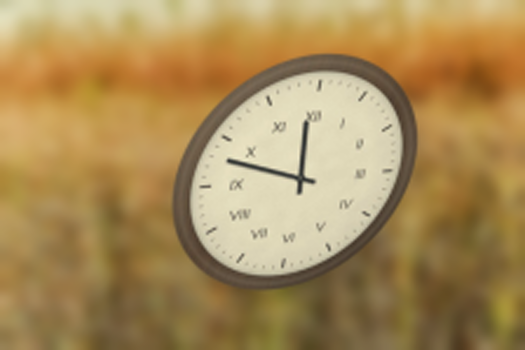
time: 11:48
